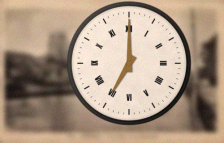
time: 7:00
